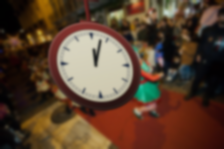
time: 12:03
